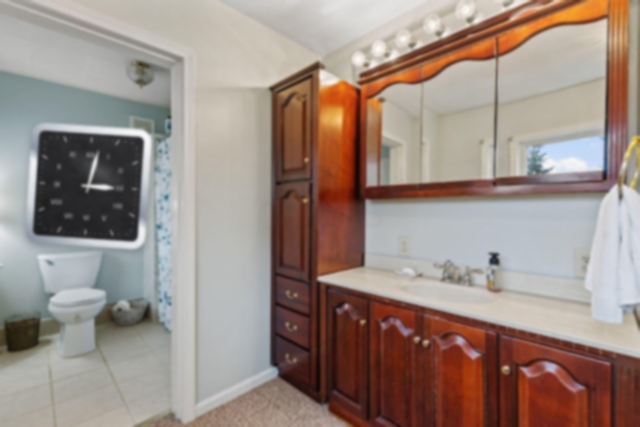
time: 3:02
